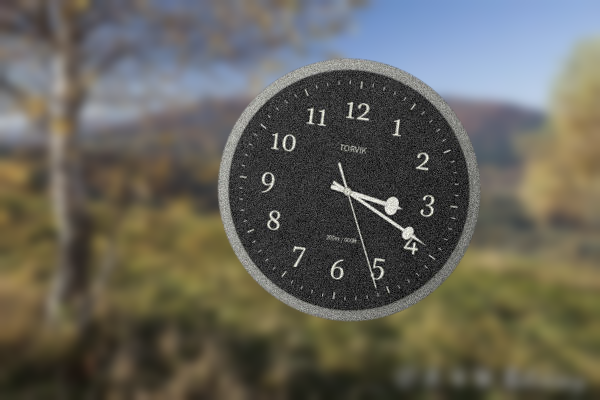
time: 3:19:26
